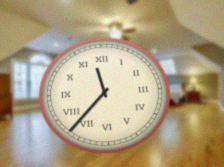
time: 11:37
